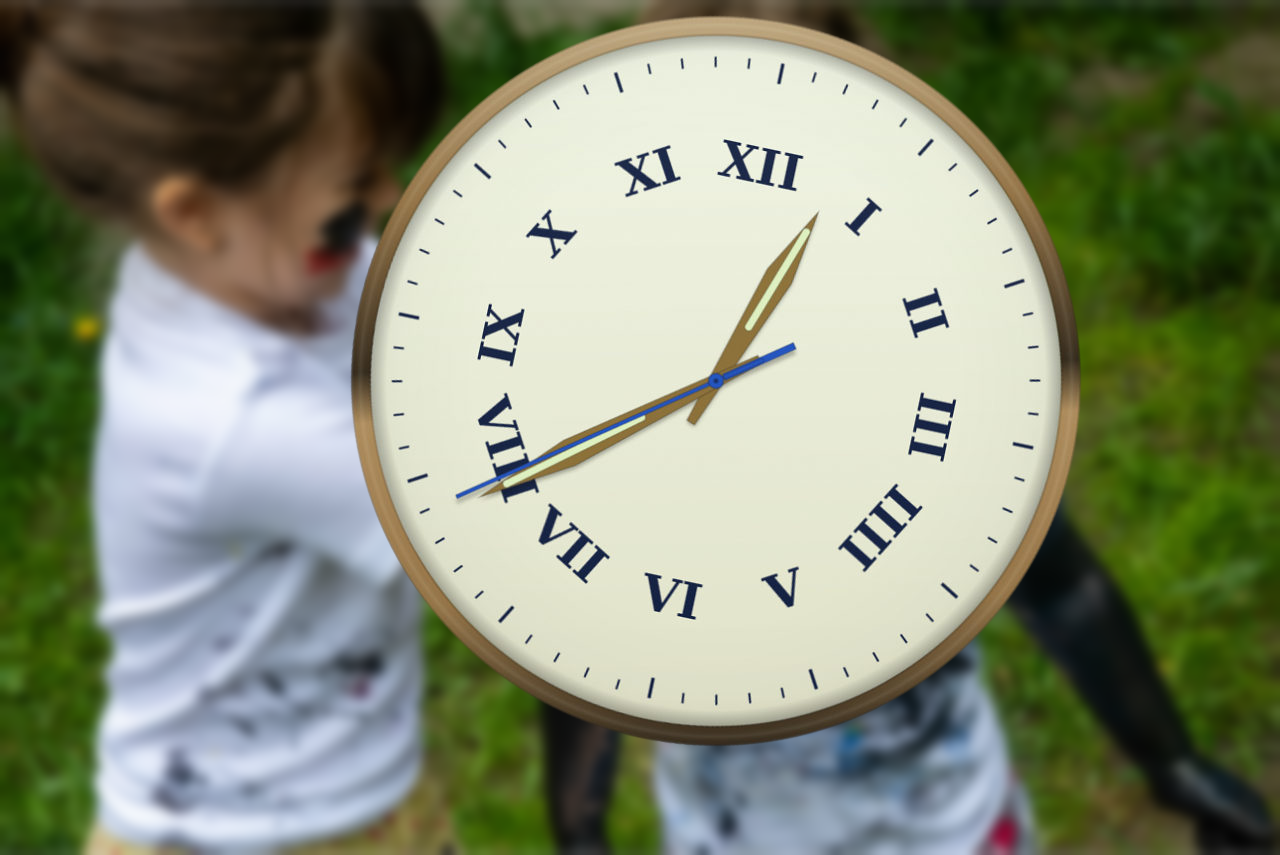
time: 12:38:39
